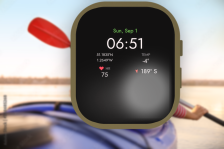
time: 6:51
